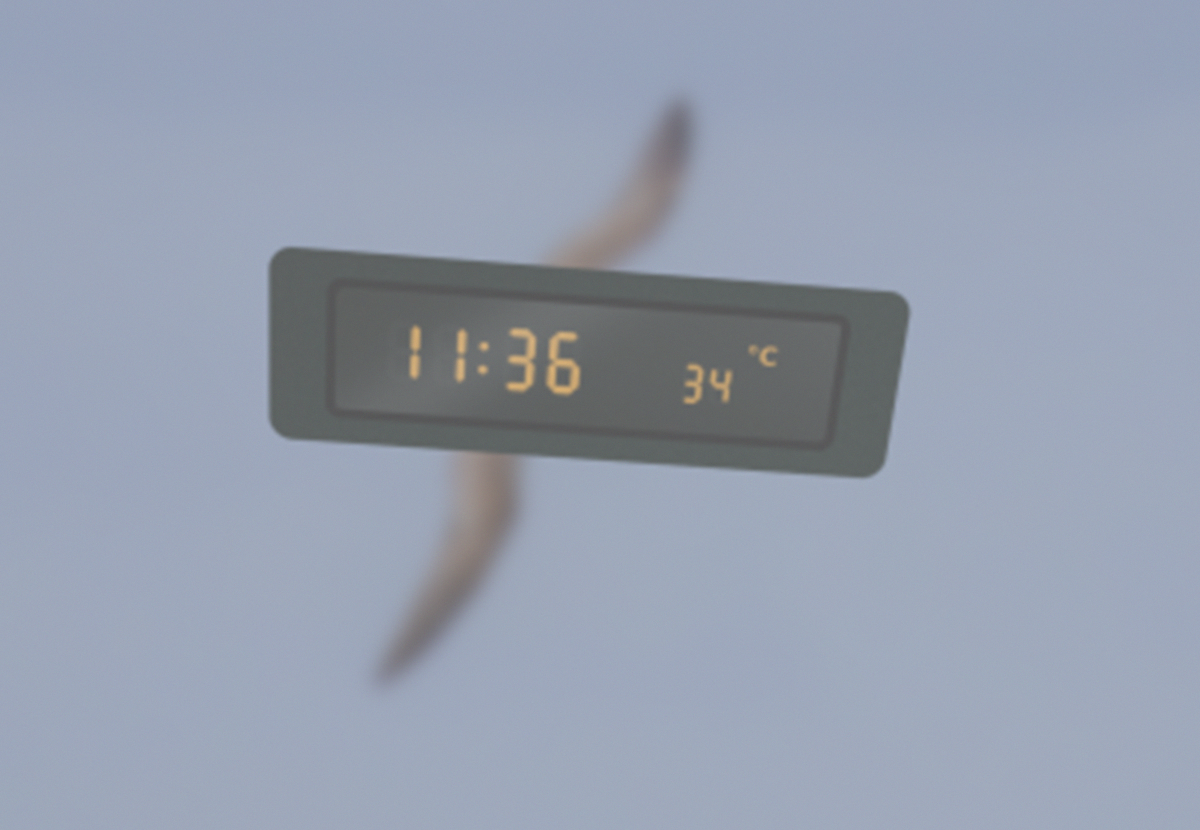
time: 11:36
